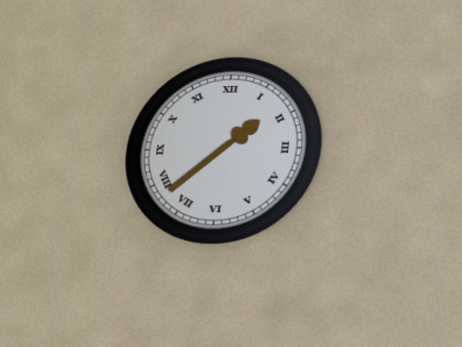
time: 1:38
